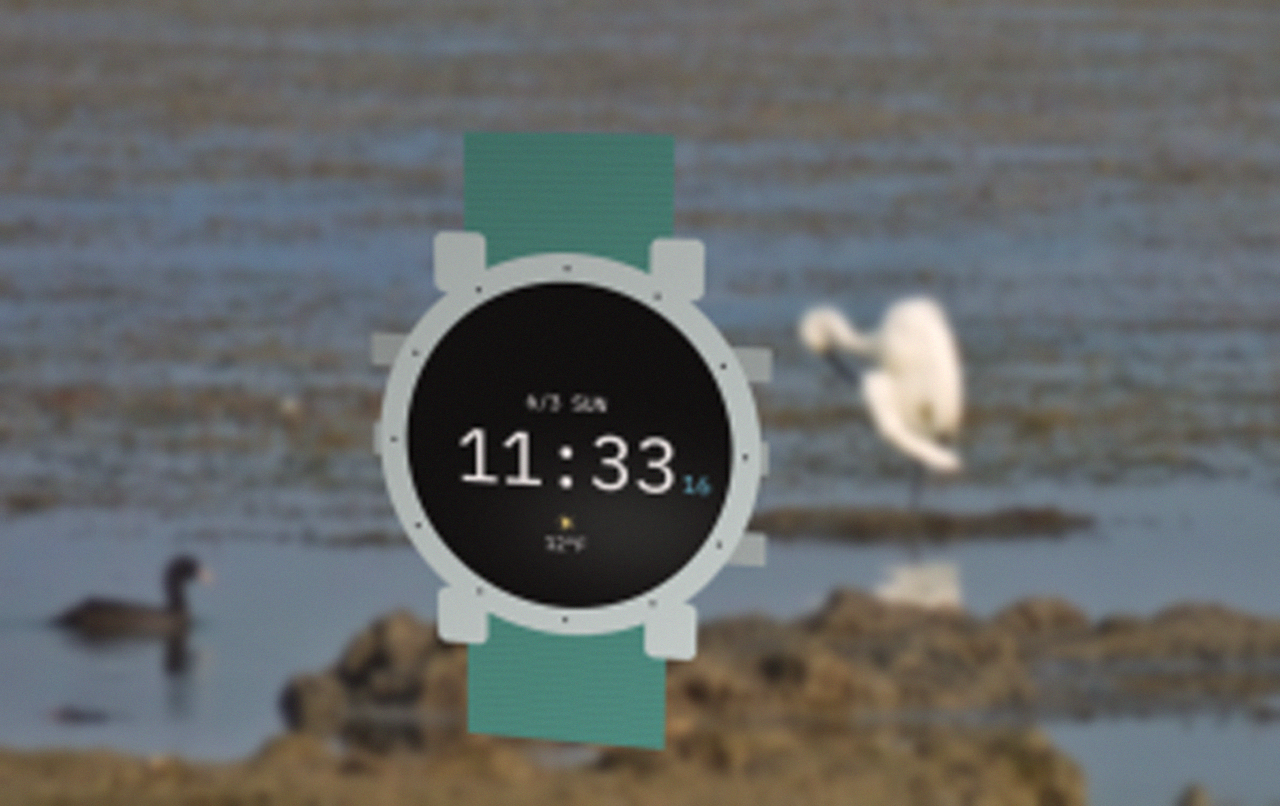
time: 11:33
